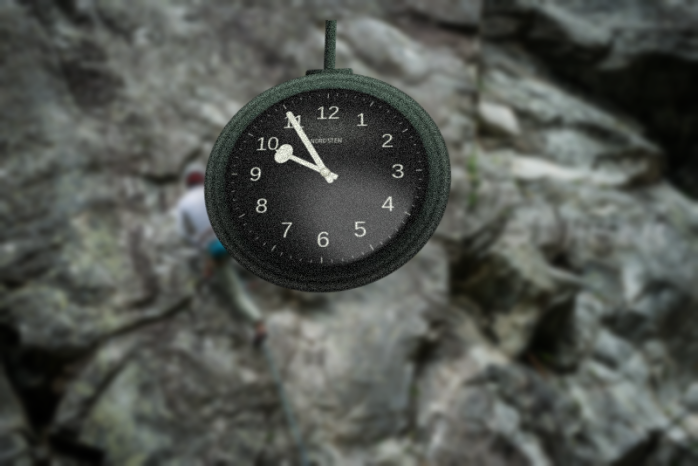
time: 9:55
